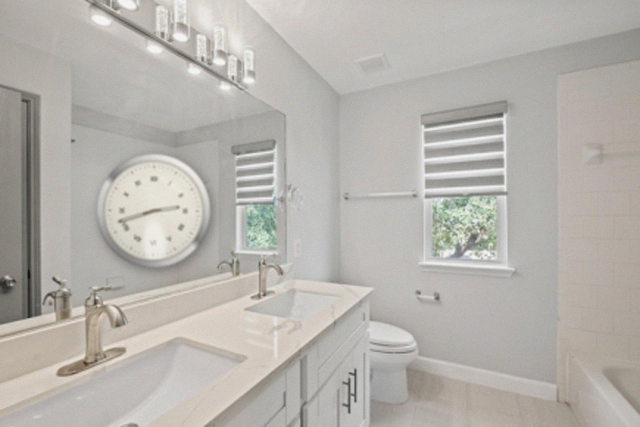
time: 2:42
